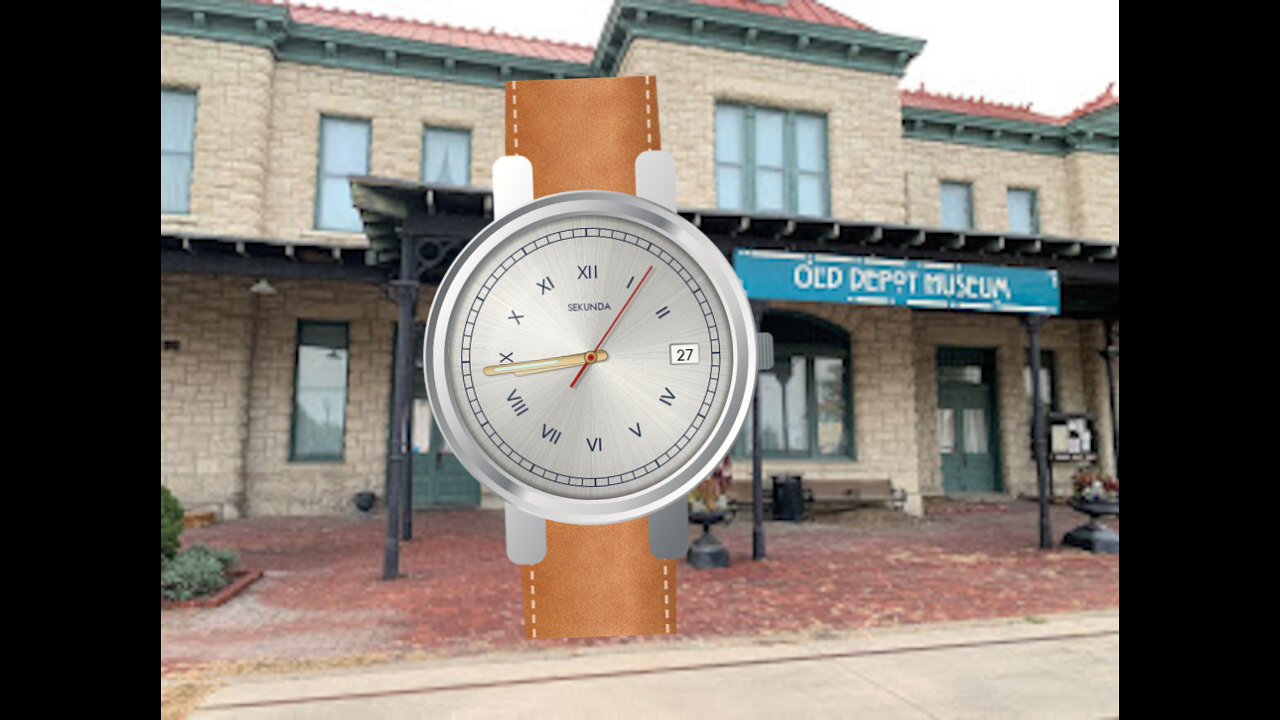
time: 8:44:06
